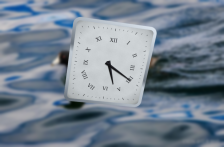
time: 5:20
